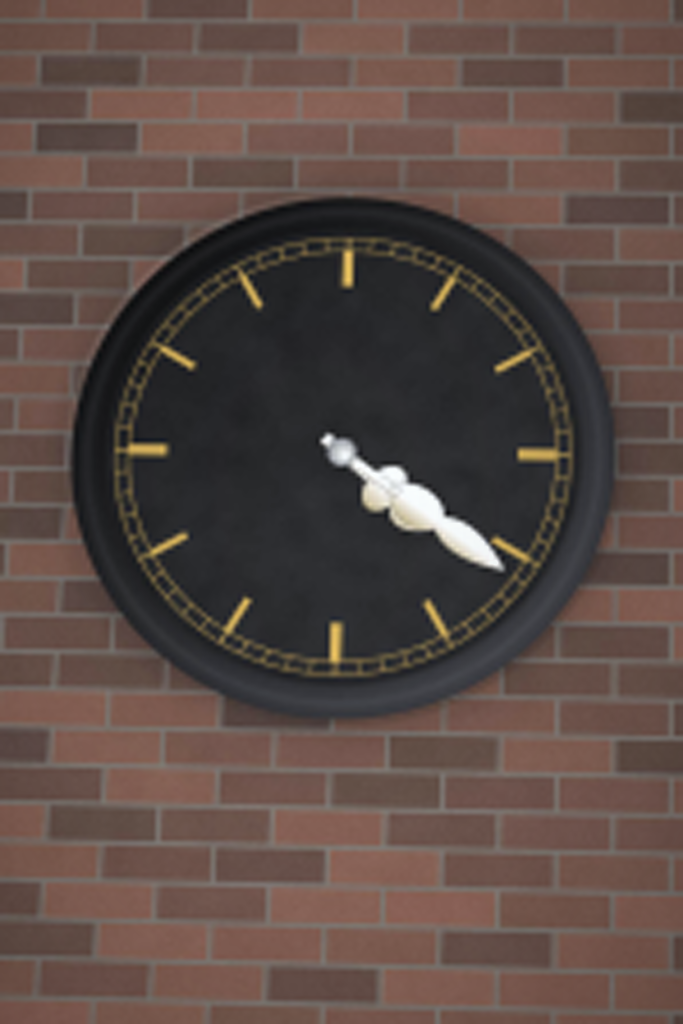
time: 4:21
